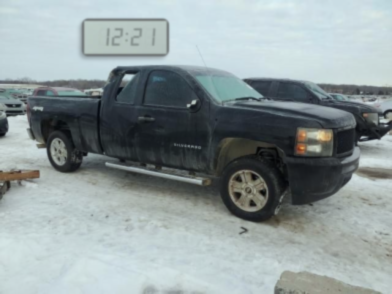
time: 12:21
